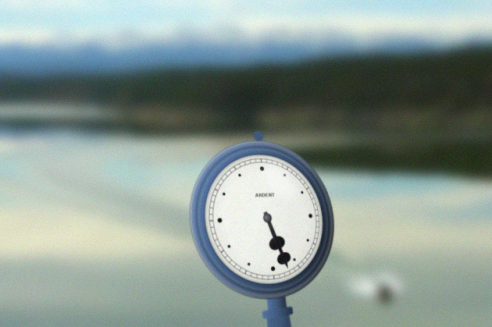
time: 5:27
